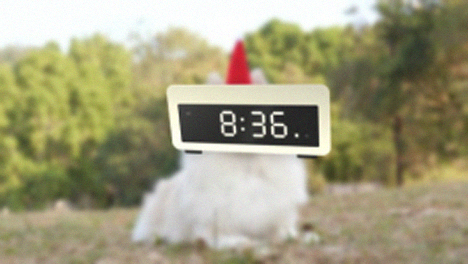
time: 8:36
